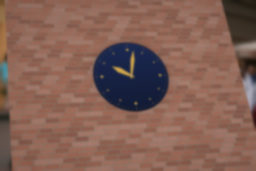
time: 10:02
